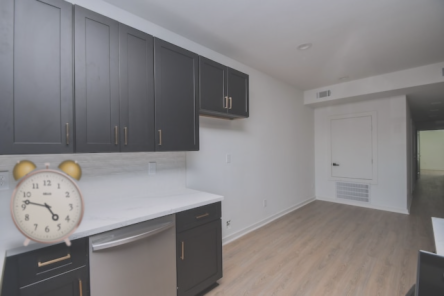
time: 4:47
